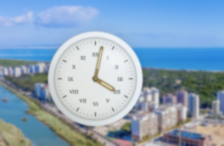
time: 4:02
